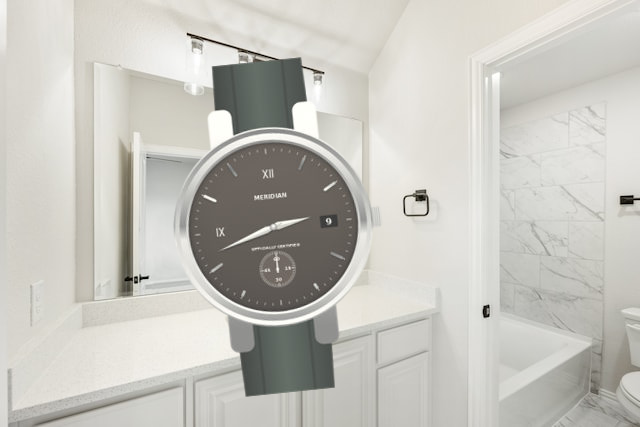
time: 2:42
